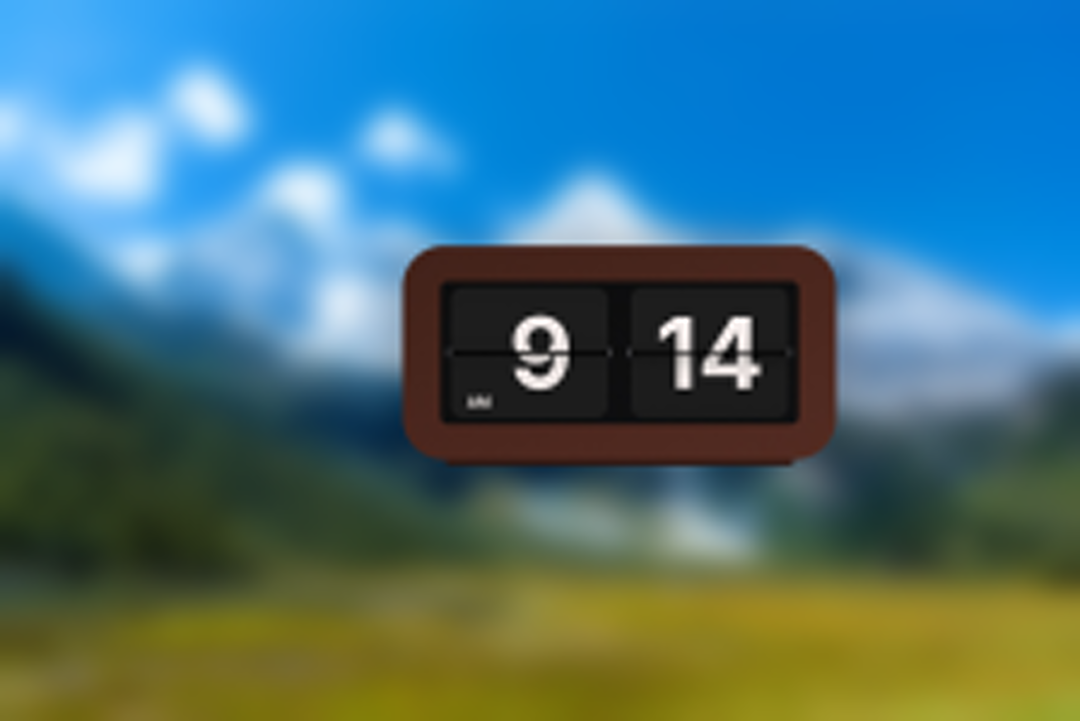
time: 9:14
